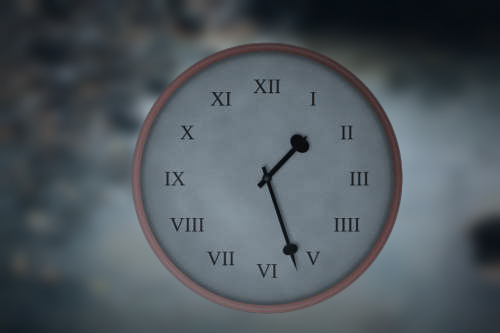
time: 1:27
